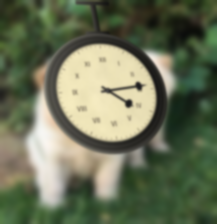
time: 4:14
